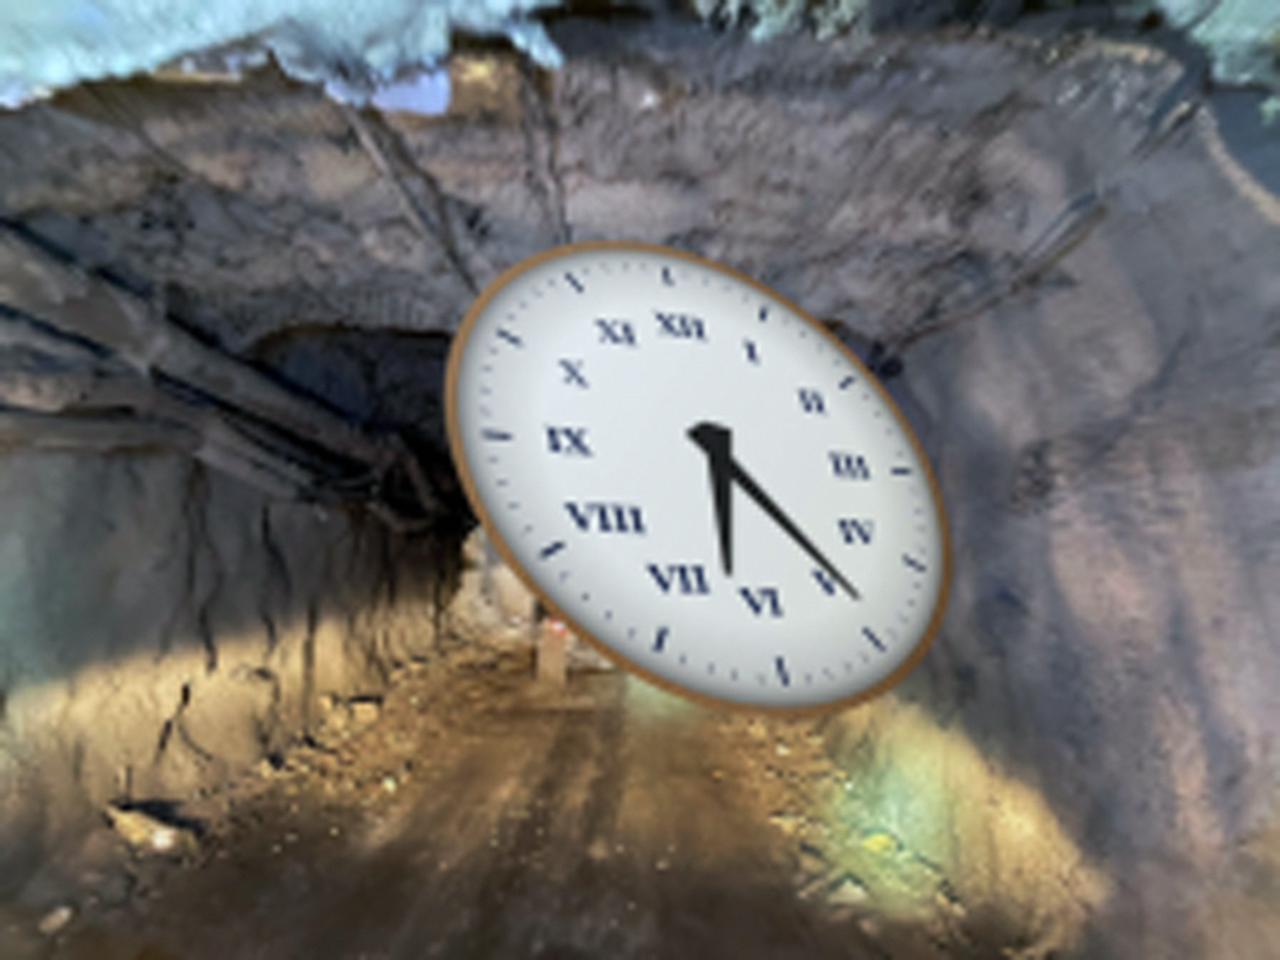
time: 6:24
